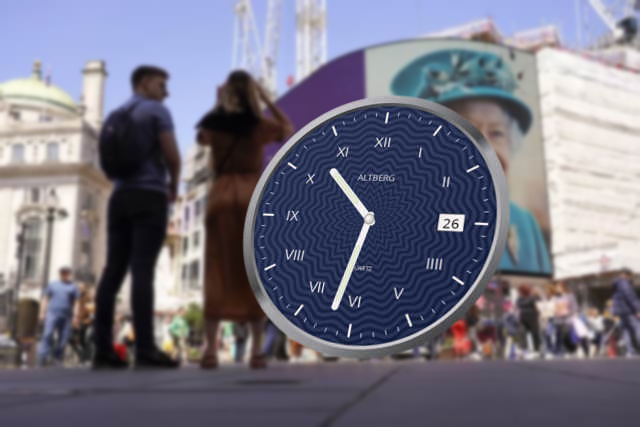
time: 10:32
